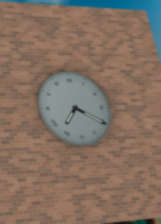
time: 7:20
